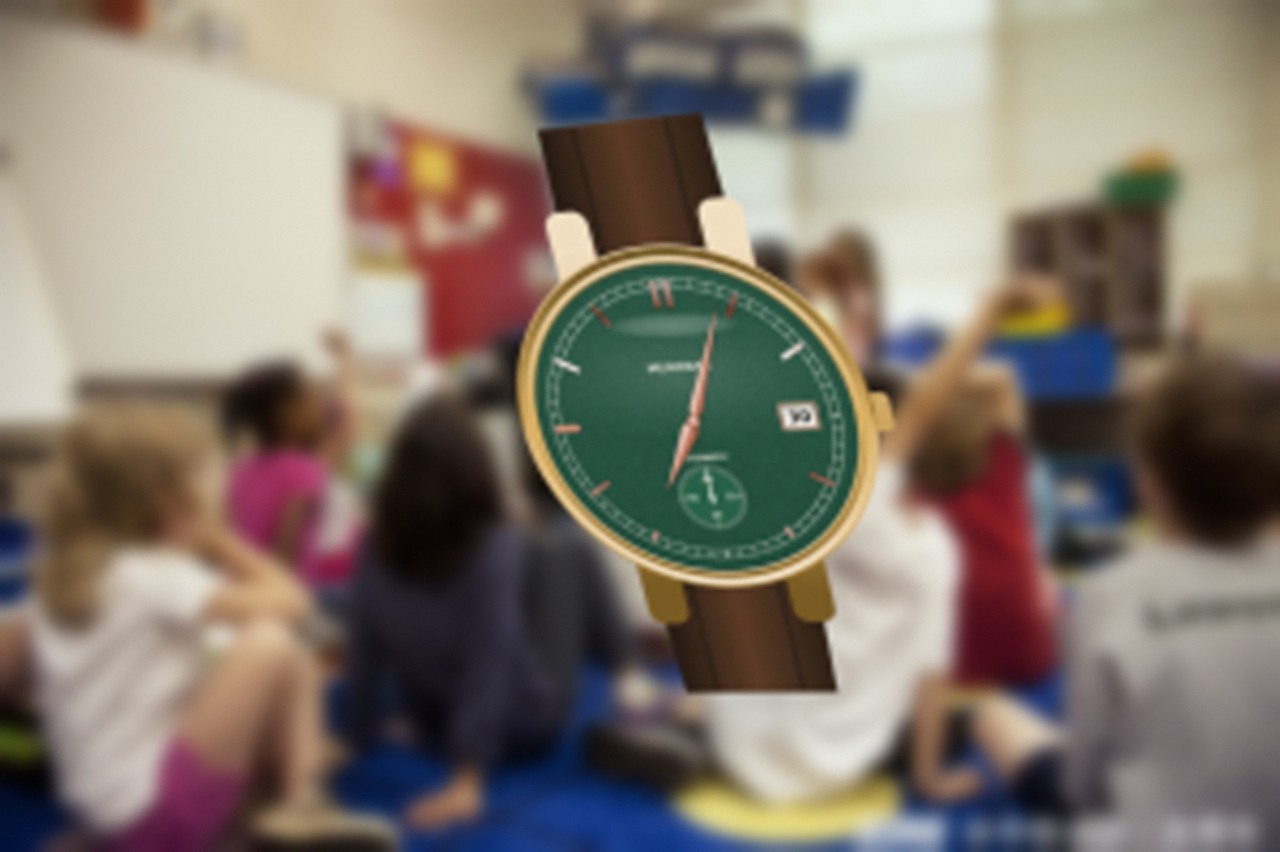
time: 7:04
